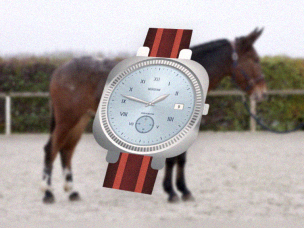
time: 1:47
